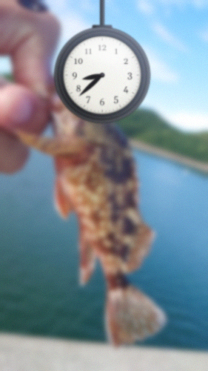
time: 8:38
